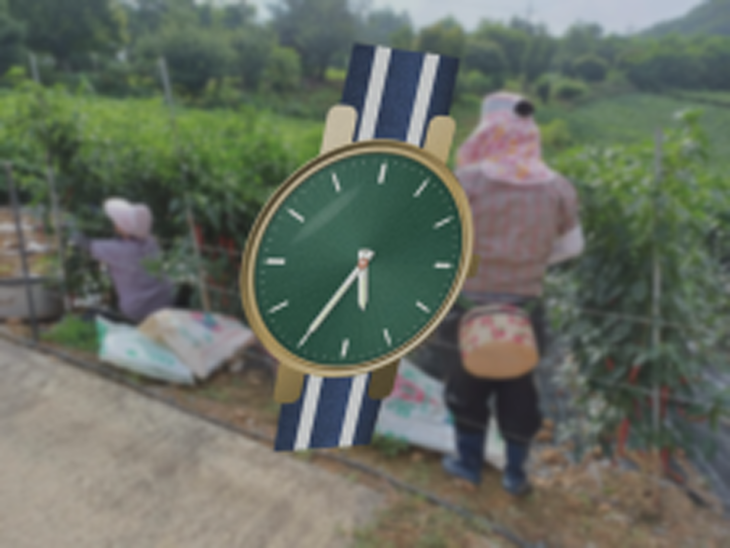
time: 5:35
